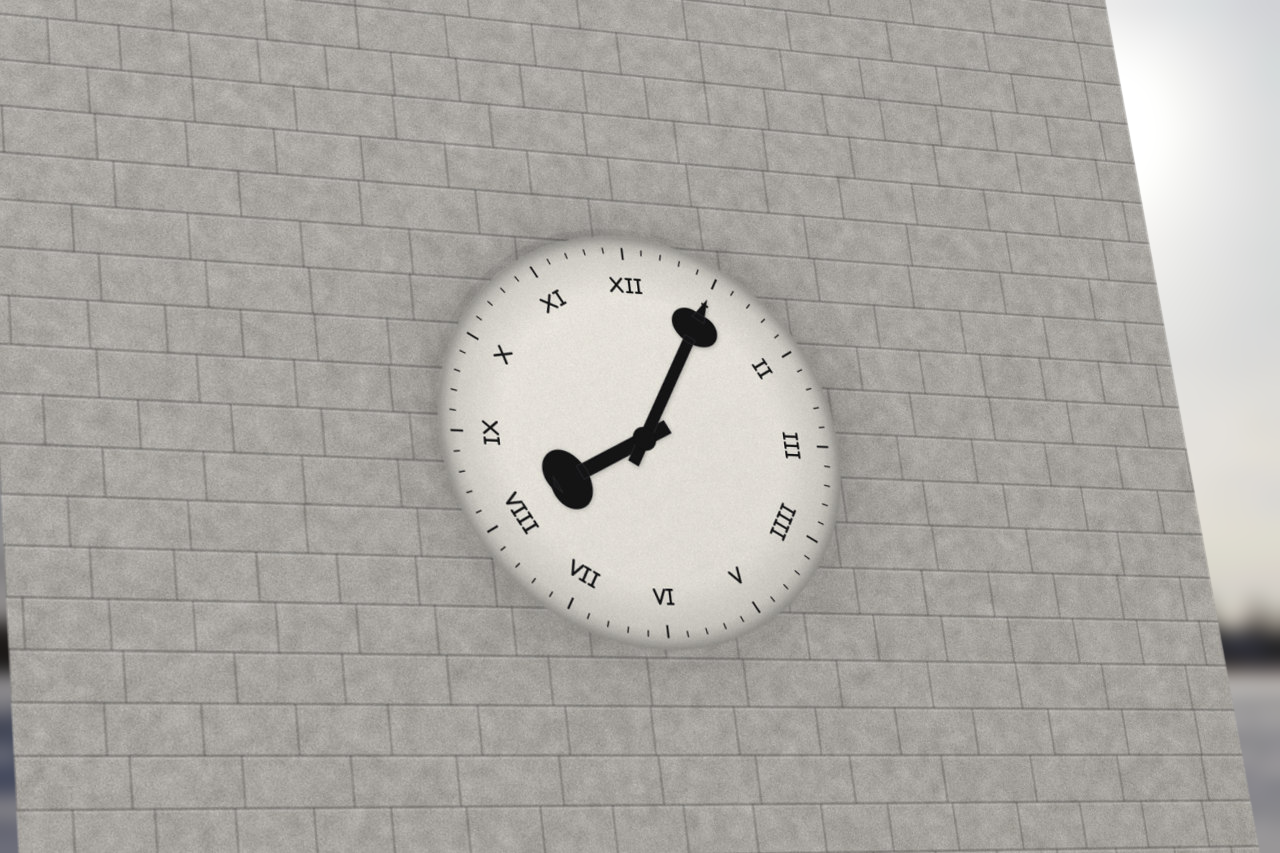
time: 8:05
